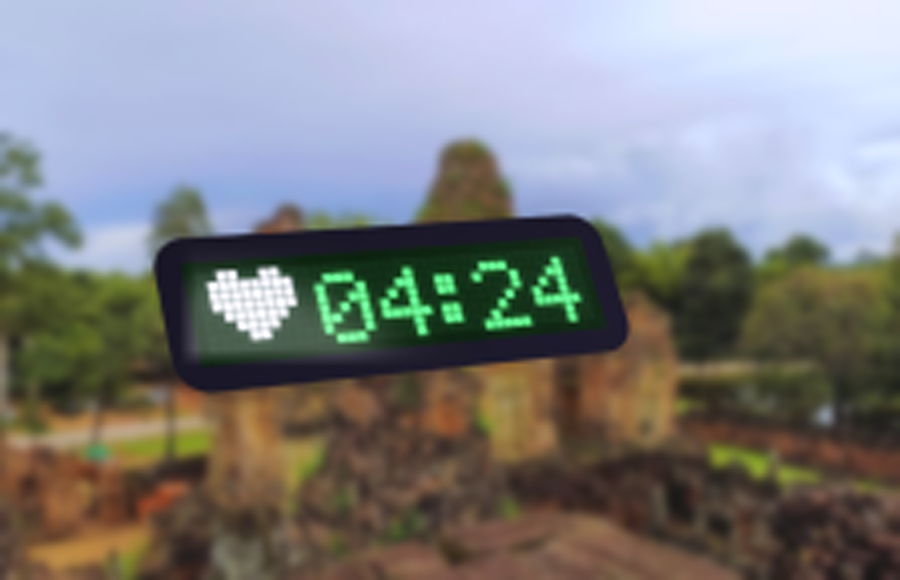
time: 4:24
